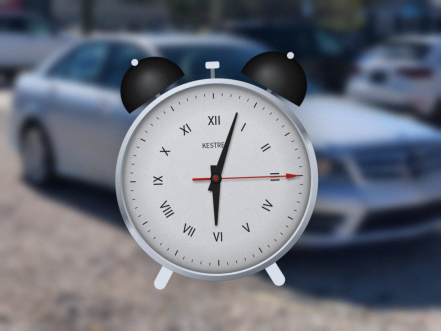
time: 6:03:15
